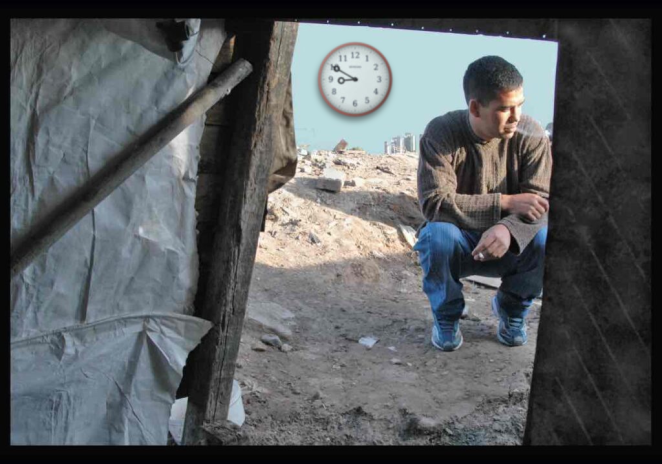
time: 8:50
